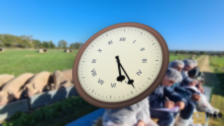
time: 5:24
